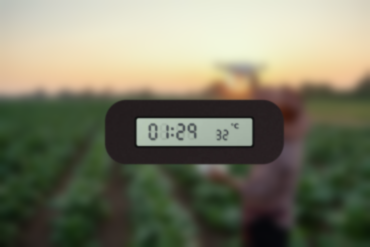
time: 1:29
